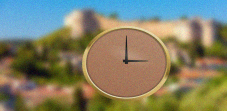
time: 3:00
